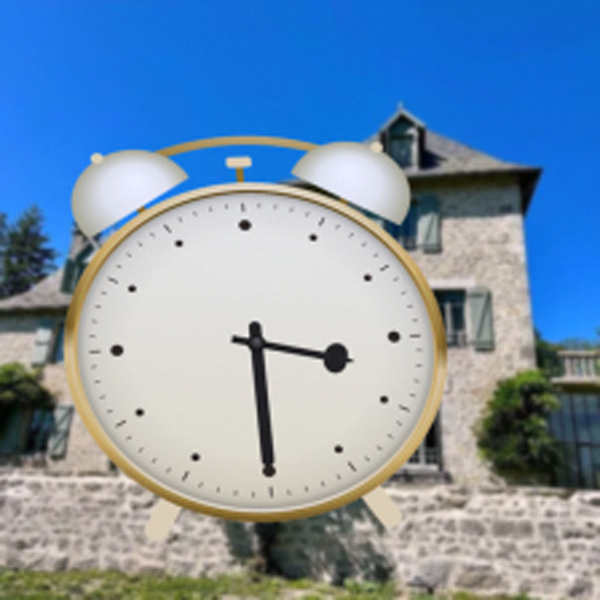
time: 3:30
